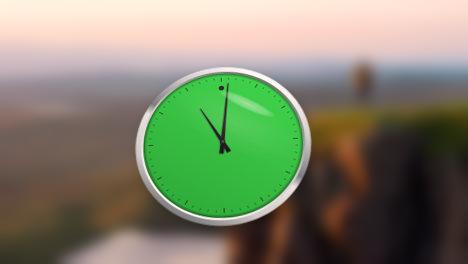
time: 11:01
